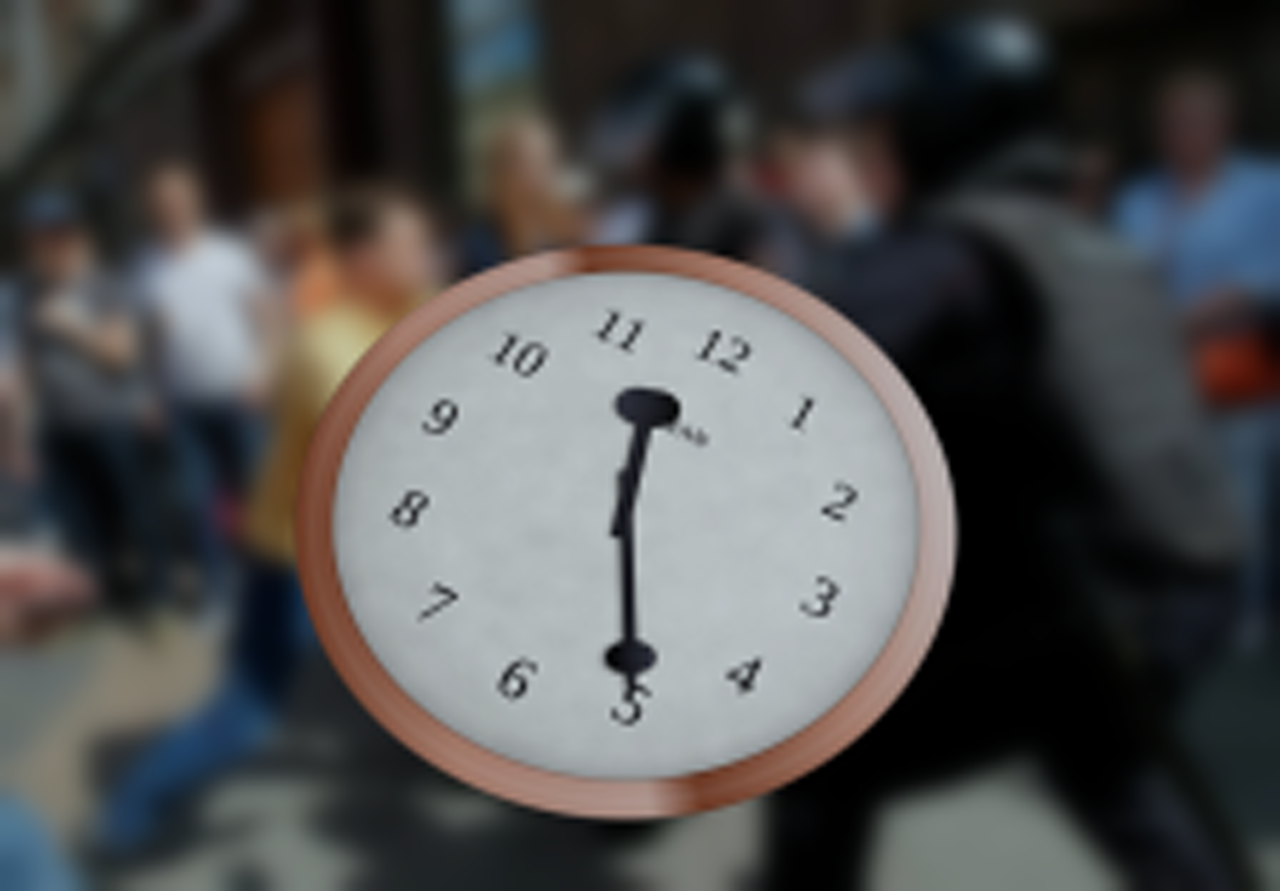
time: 11:25
